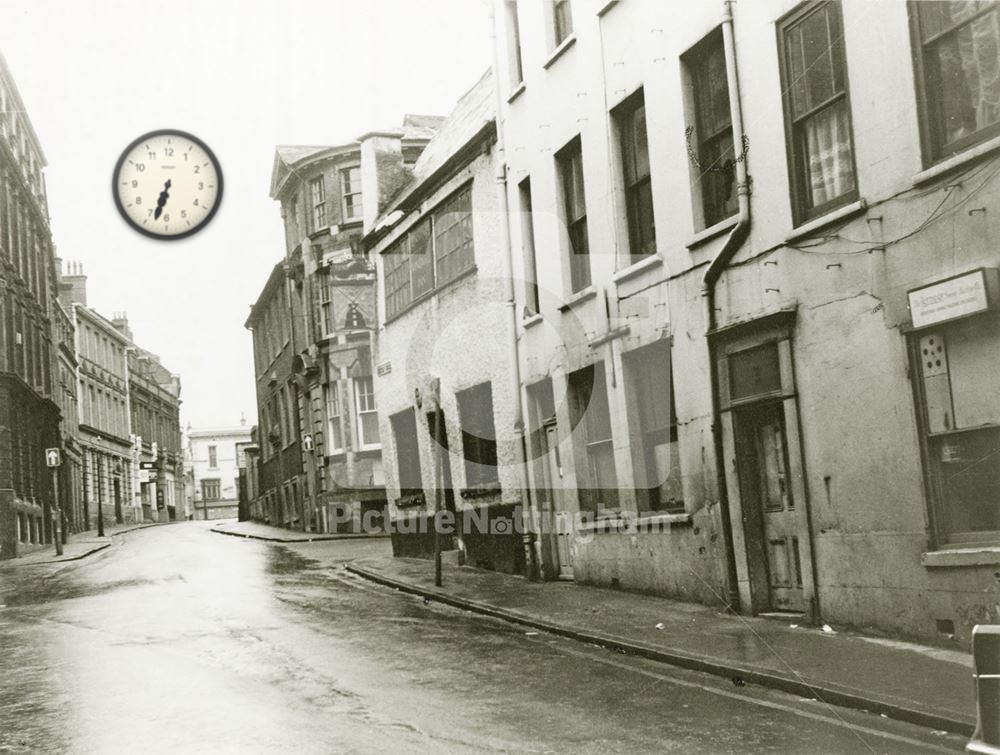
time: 6:33
